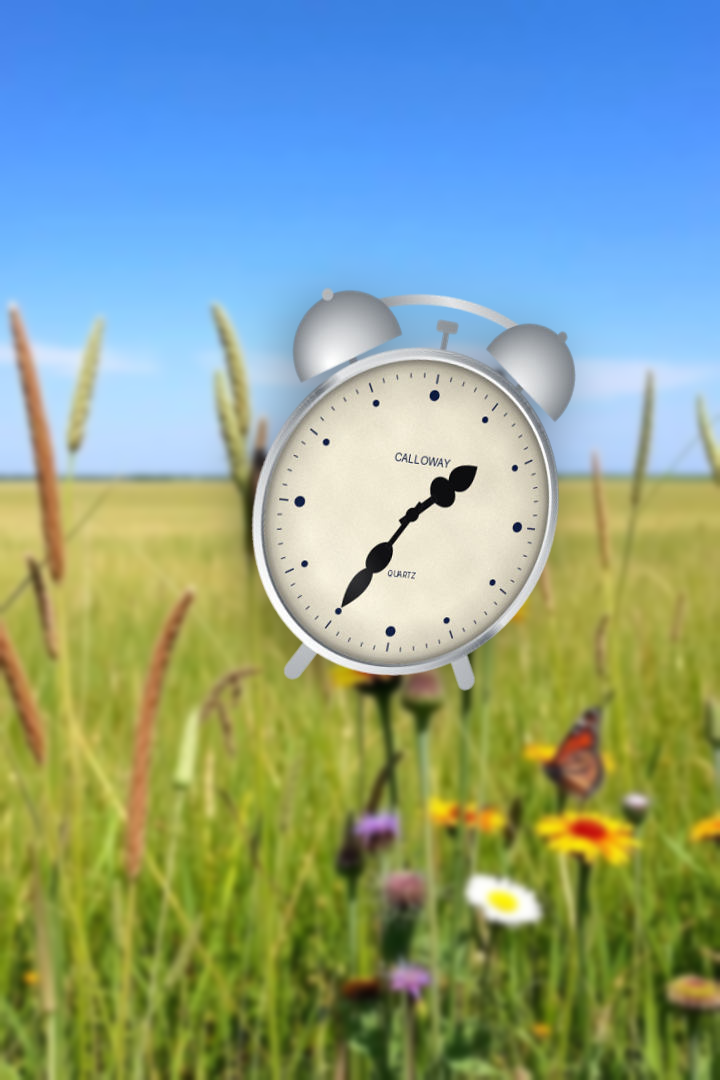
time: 1:35
